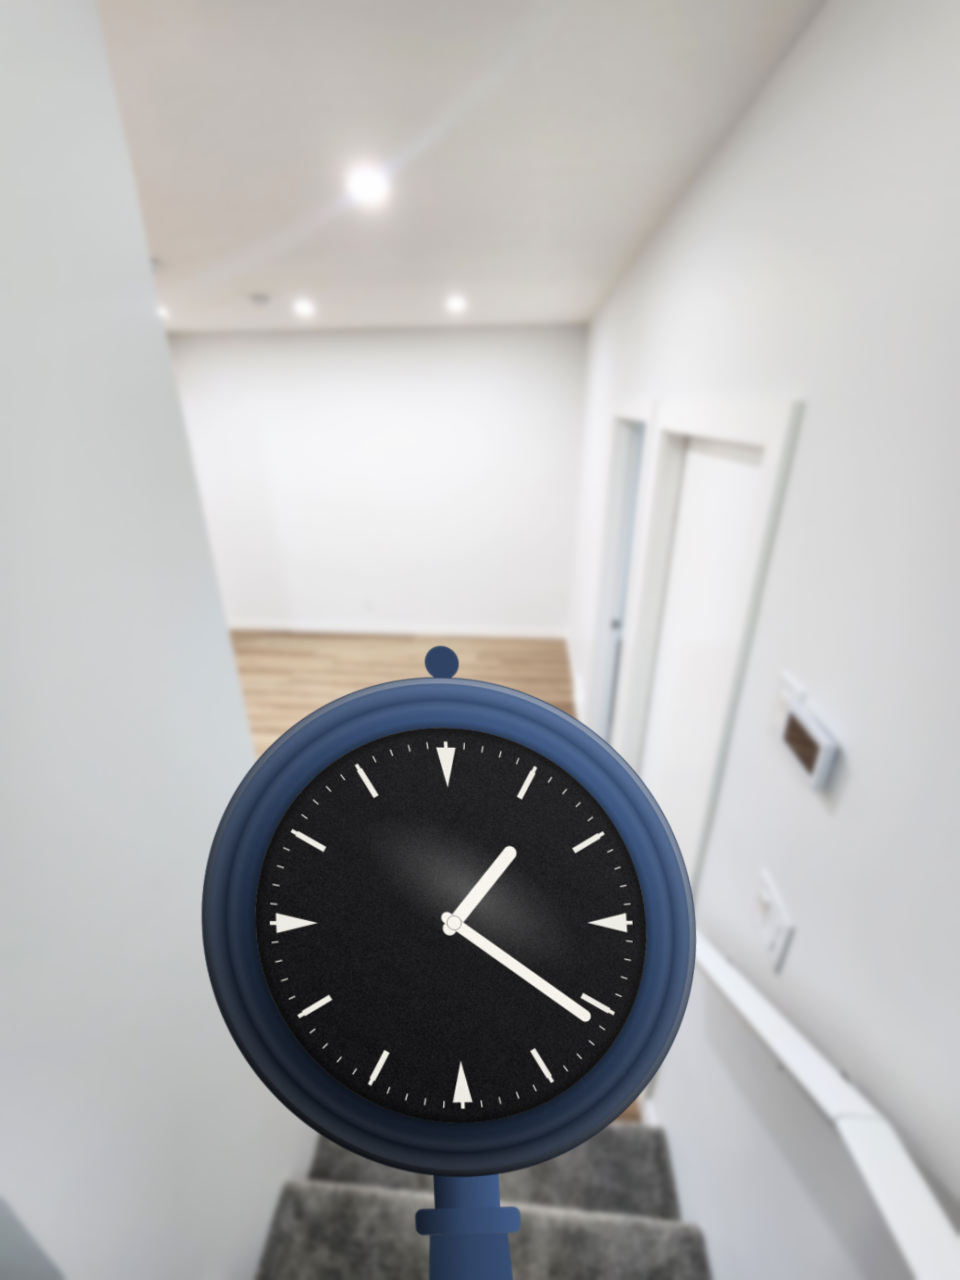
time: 1:21
